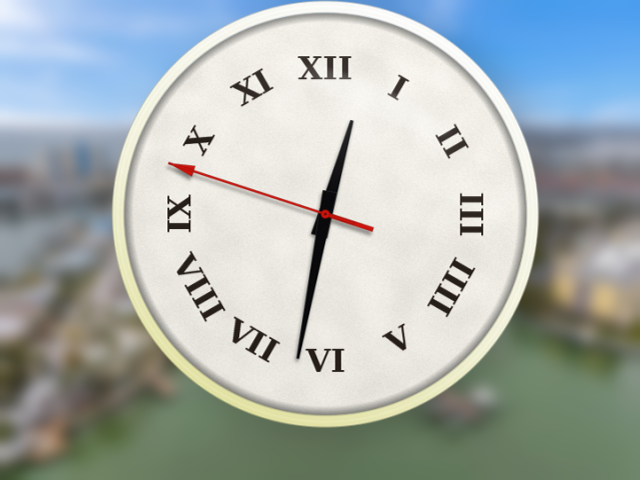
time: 12:31:48
